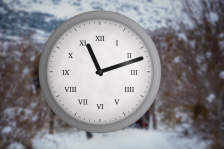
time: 11:12
